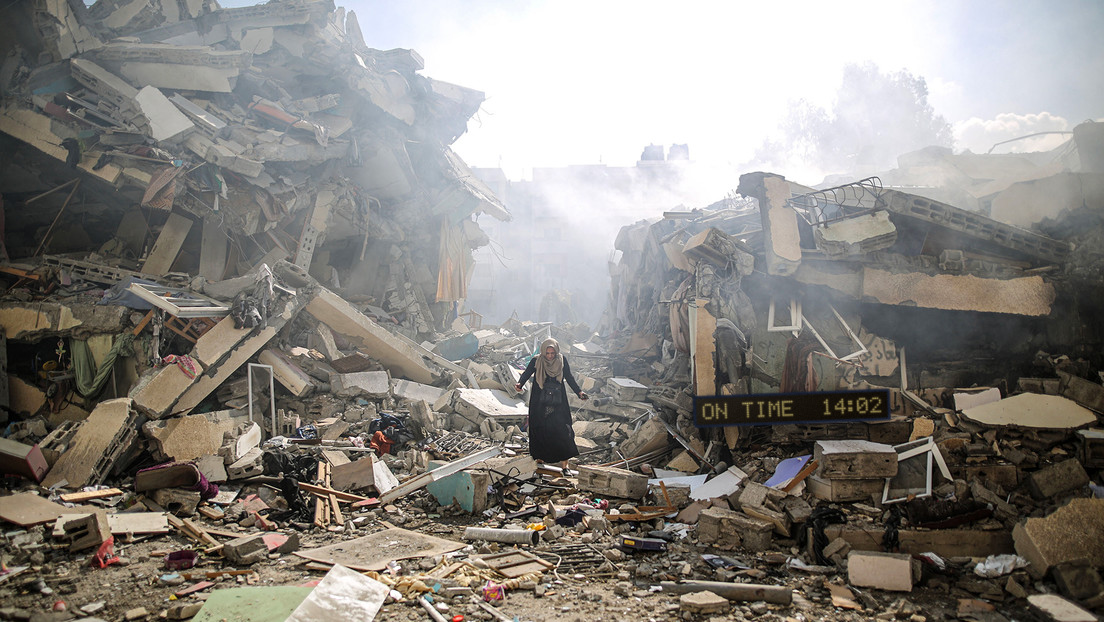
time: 14:02
